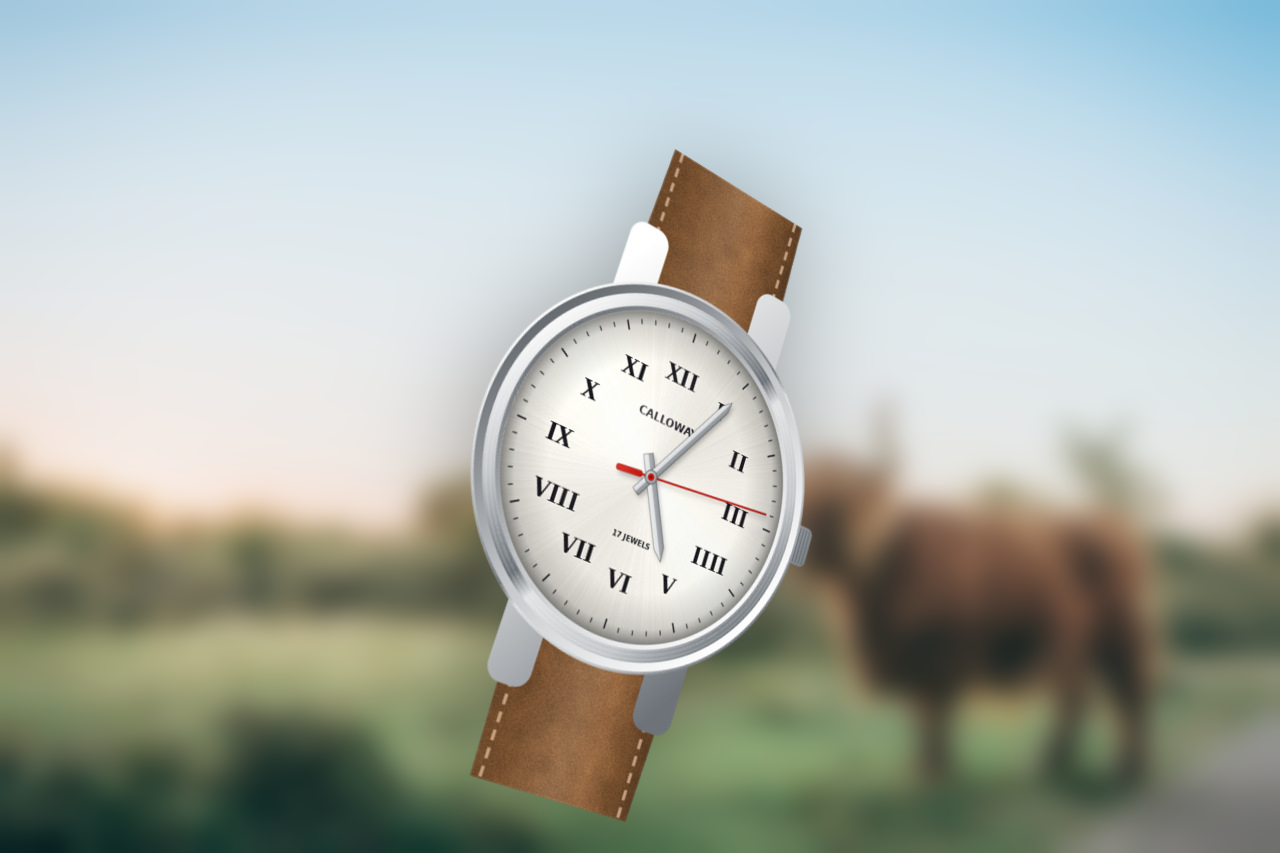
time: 5:05:14
